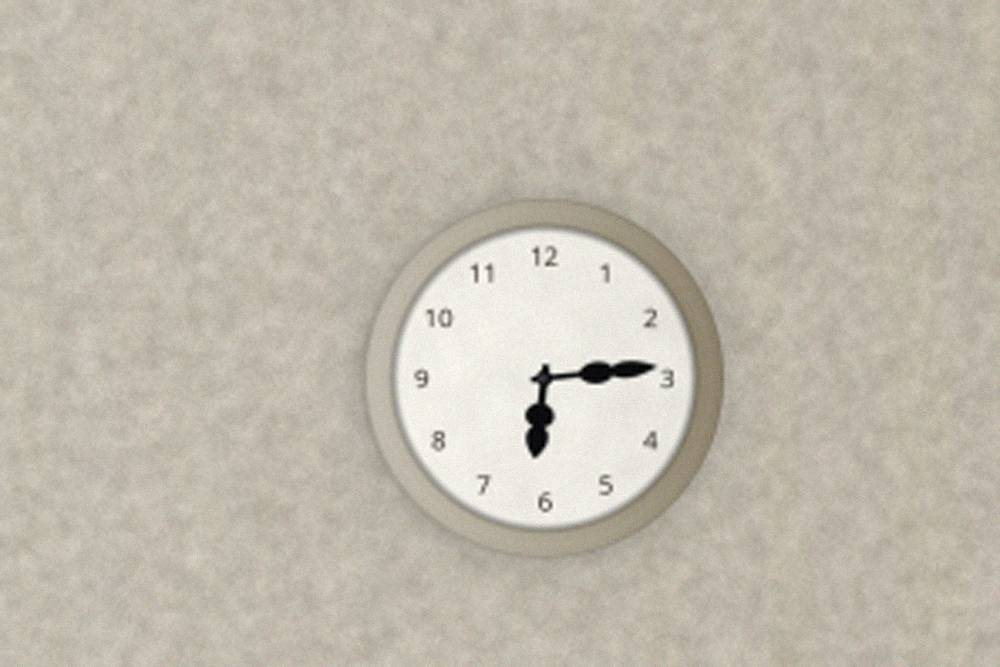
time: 6:14
